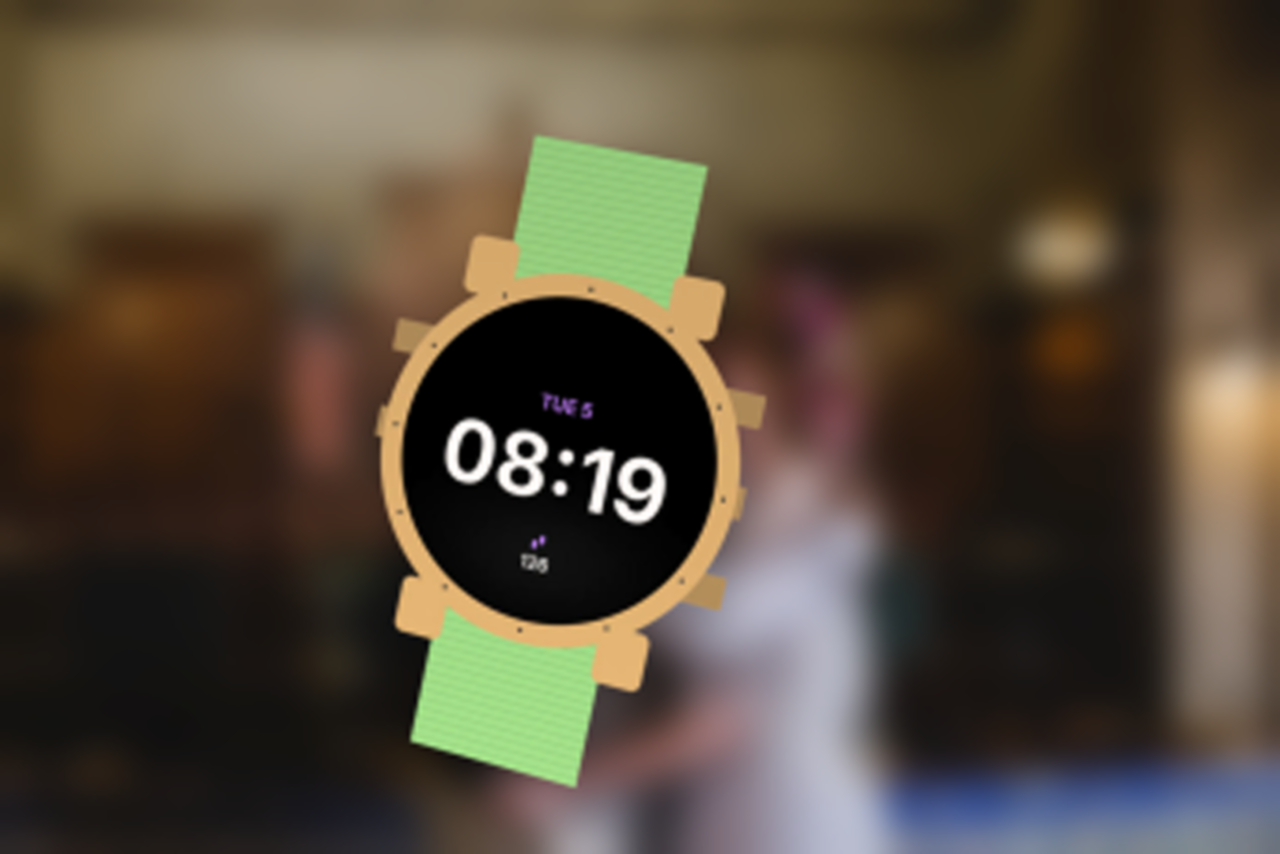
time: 8:19
